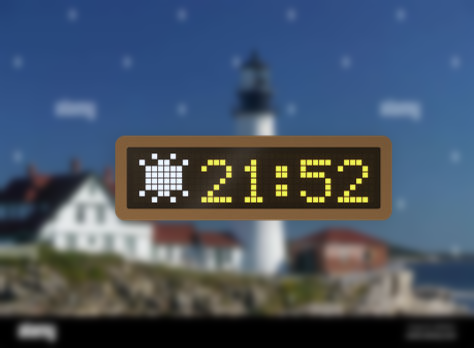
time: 21:52
